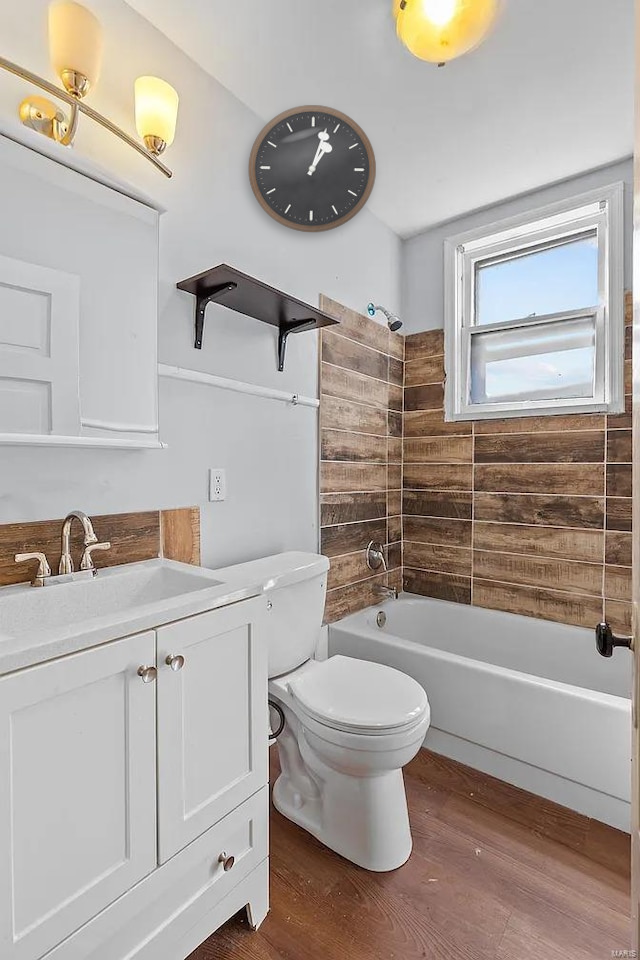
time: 1:03
